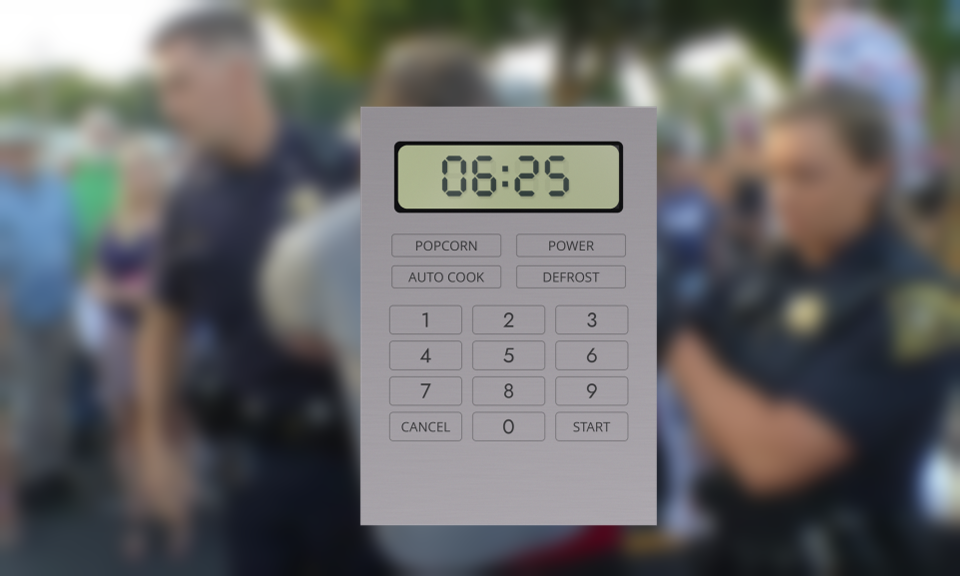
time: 6:25
